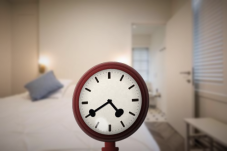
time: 4:40
